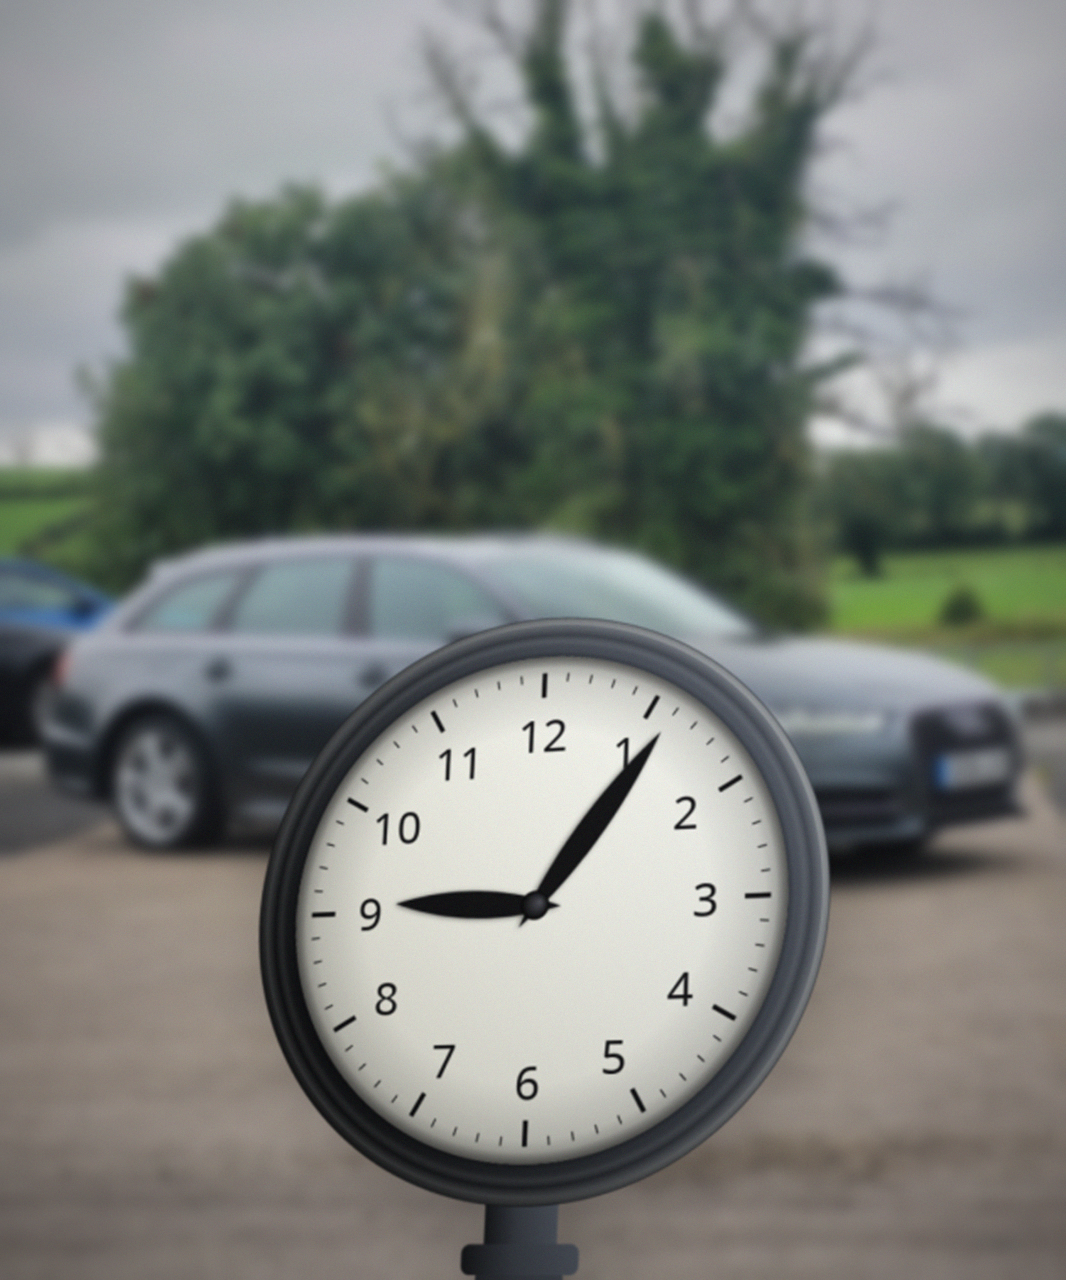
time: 9:06
